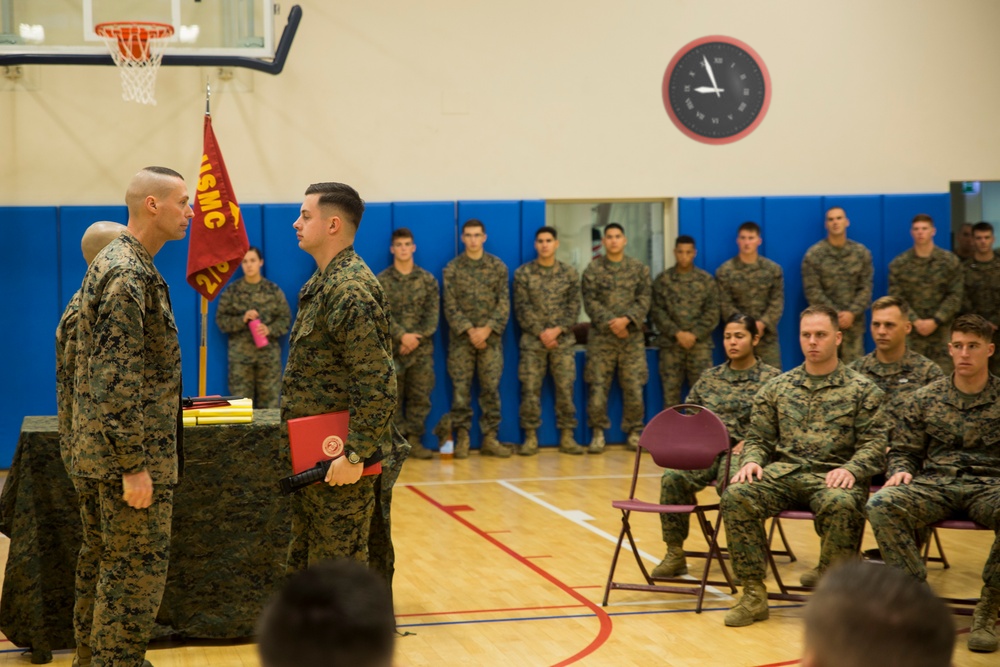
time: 8:56
